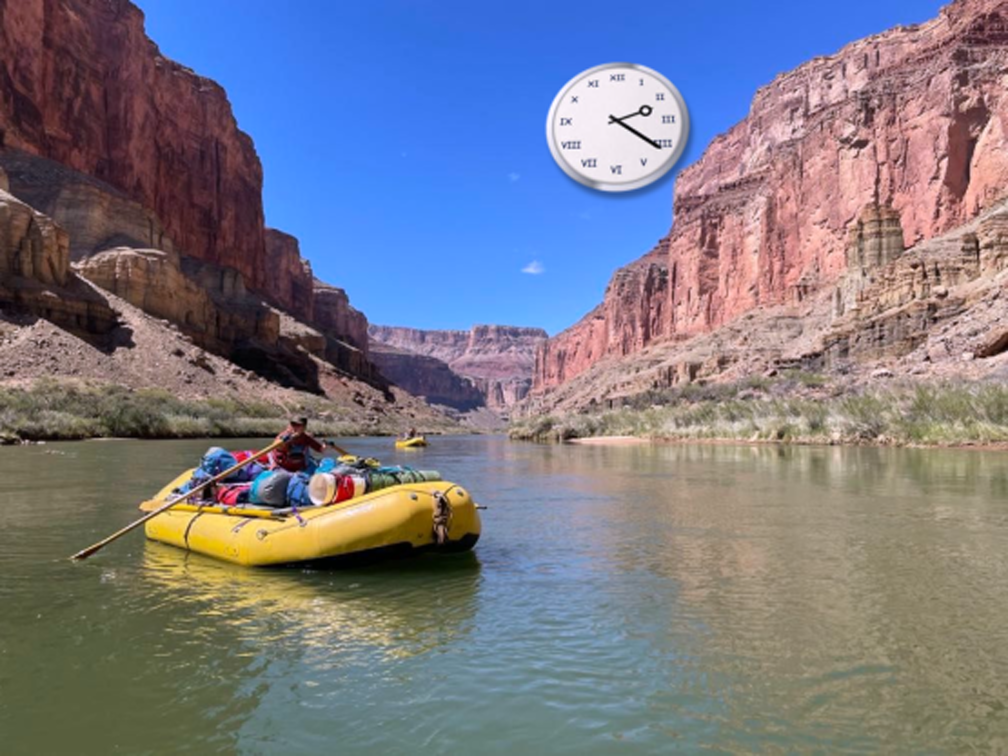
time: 2:21
